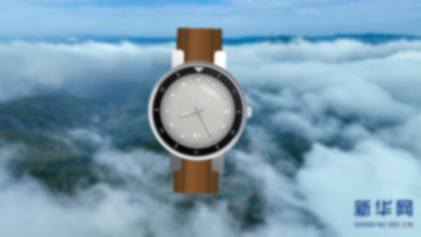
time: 8:25
